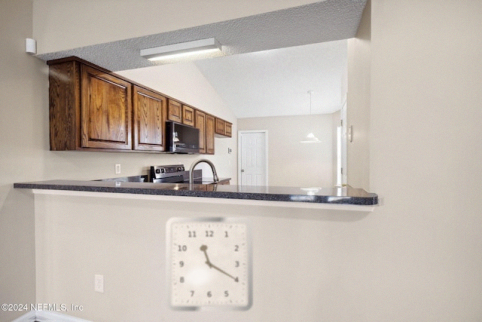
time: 11:20
